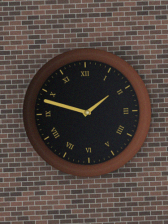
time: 1:48
